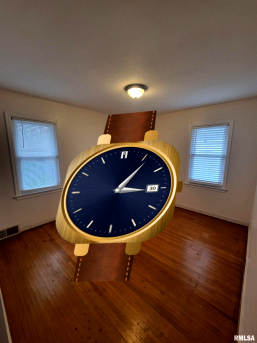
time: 3:06
